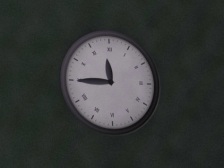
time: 11:45
